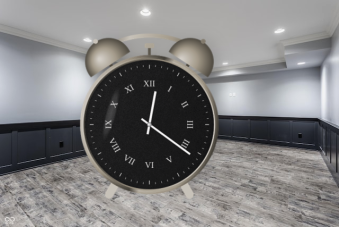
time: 12:21
